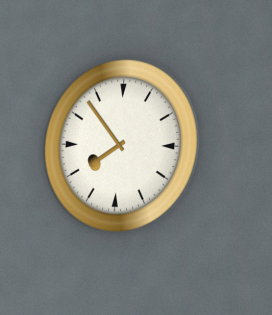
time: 7:53
